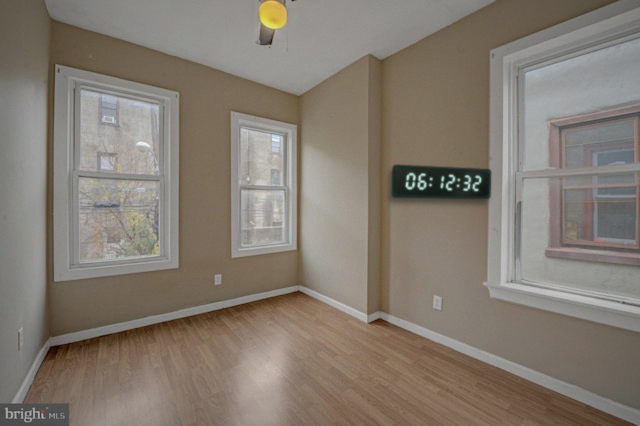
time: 6:12:32
